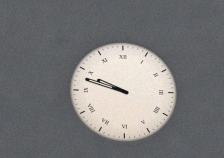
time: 9:48
